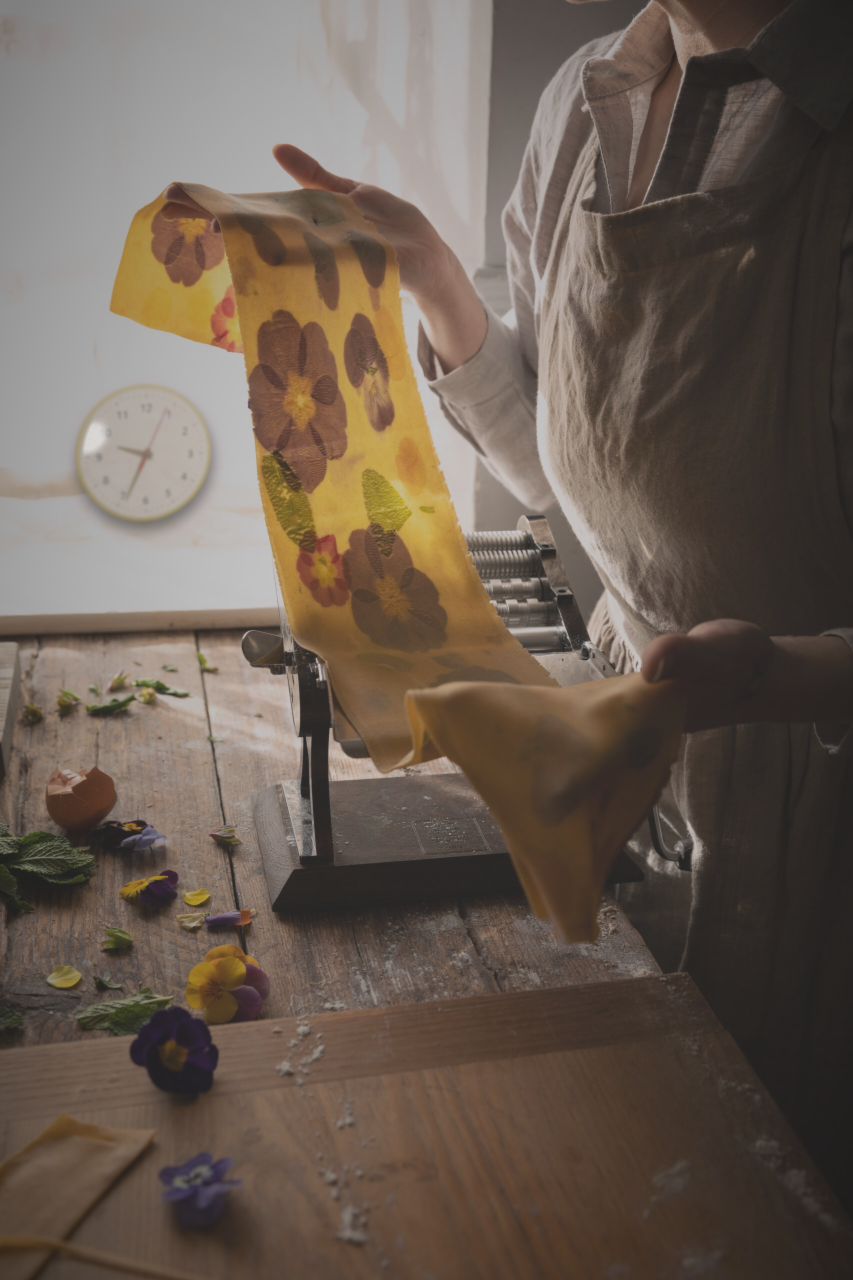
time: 9:34:04
